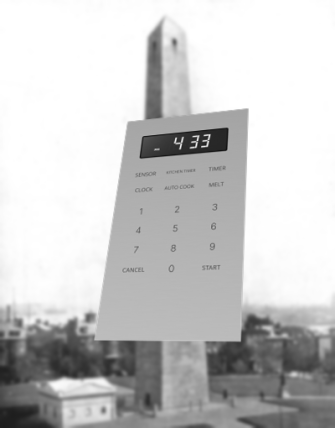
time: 4:33
